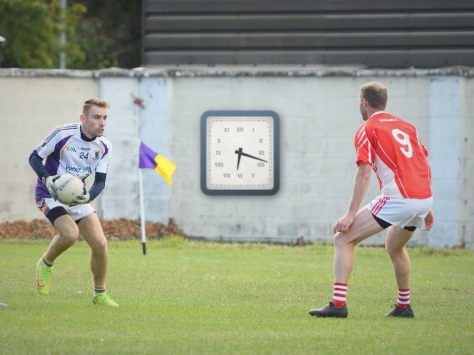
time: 6:18
